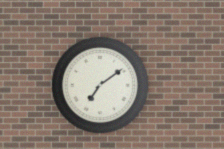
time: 7:09
